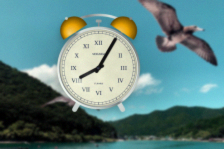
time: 8:05
